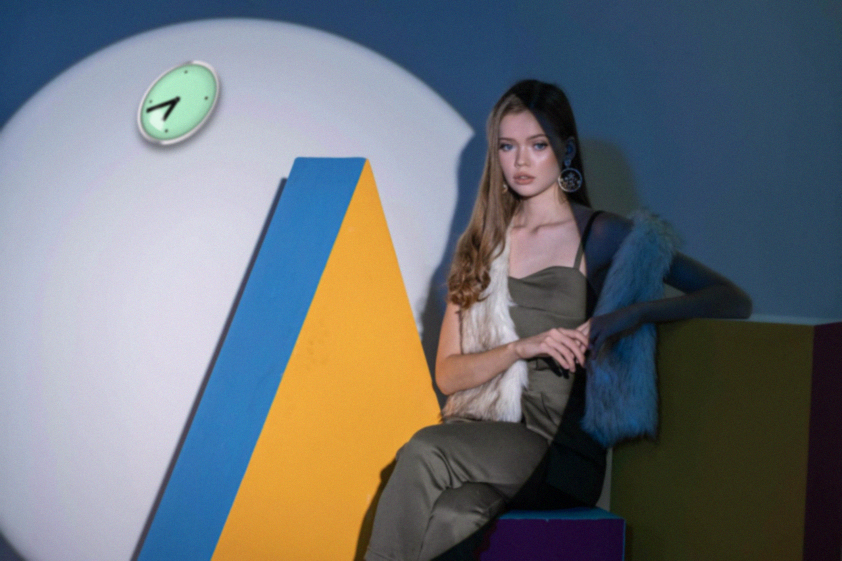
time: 6:42
